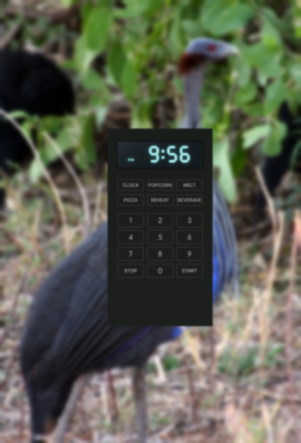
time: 9:56
